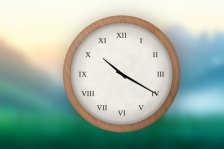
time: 10:20
